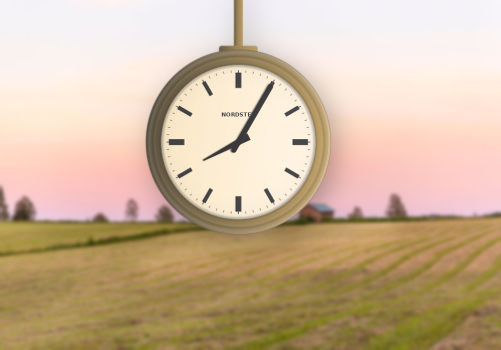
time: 8:05
